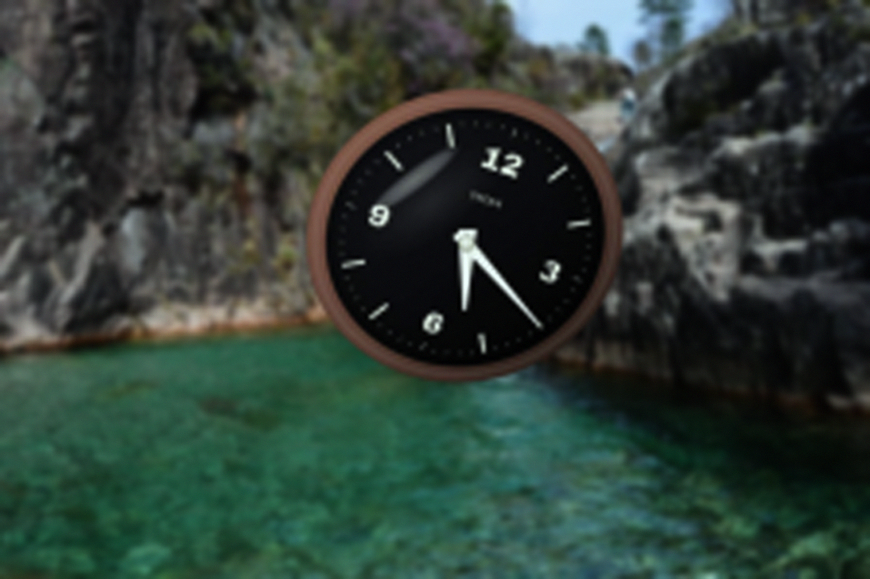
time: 5:20
